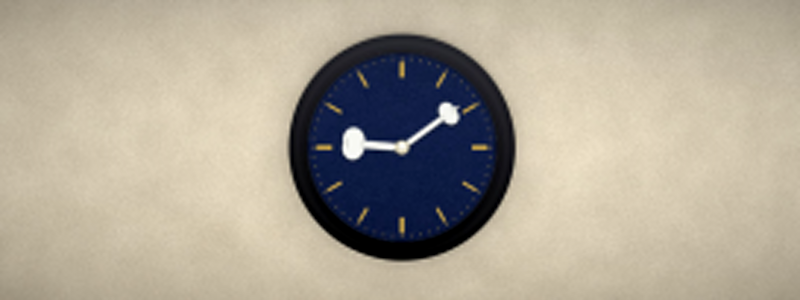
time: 9:09
